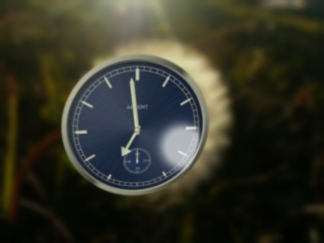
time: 6:59
